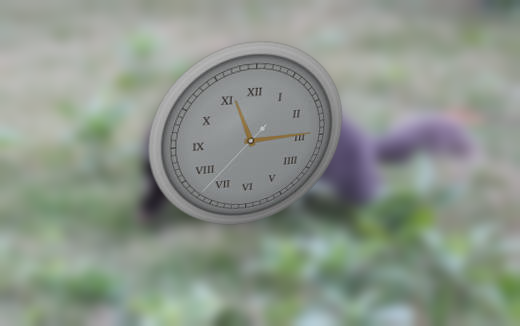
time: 11:14:37
